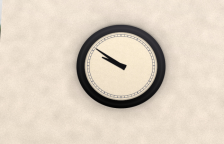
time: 9:51
